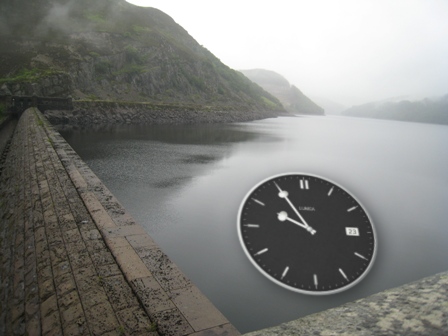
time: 9:55
